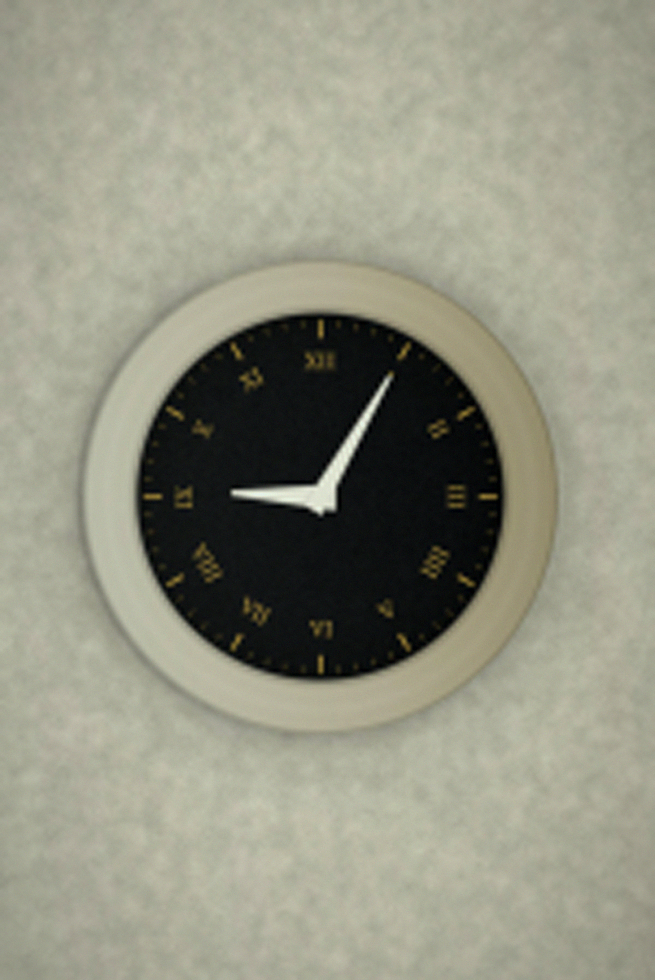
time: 9:05
